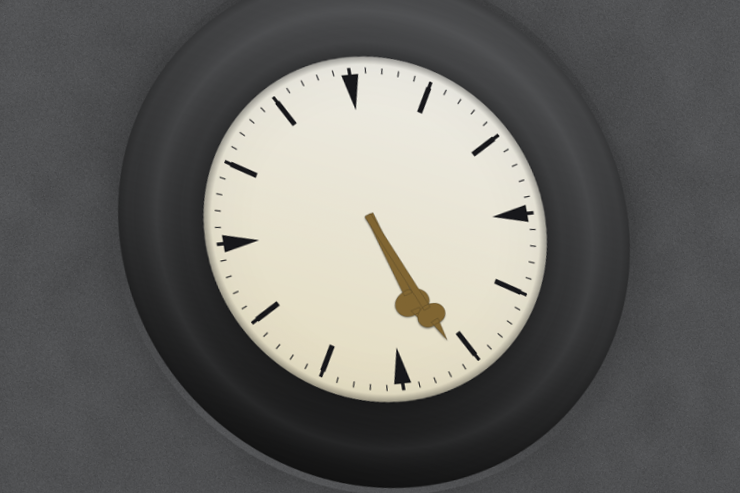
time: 5:26
